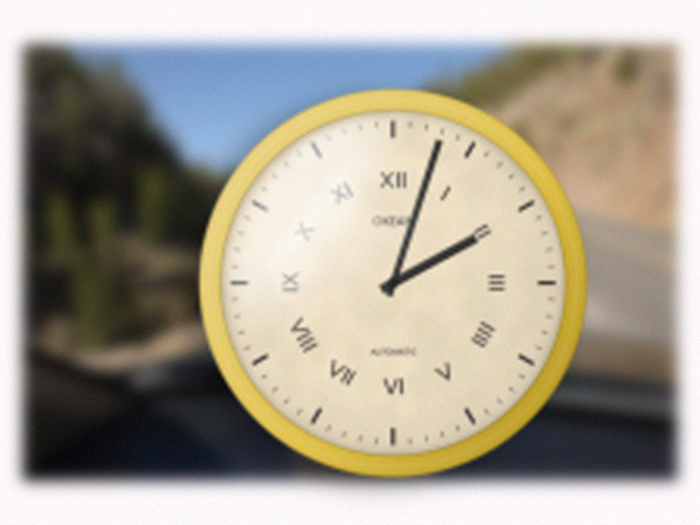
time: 2:03
